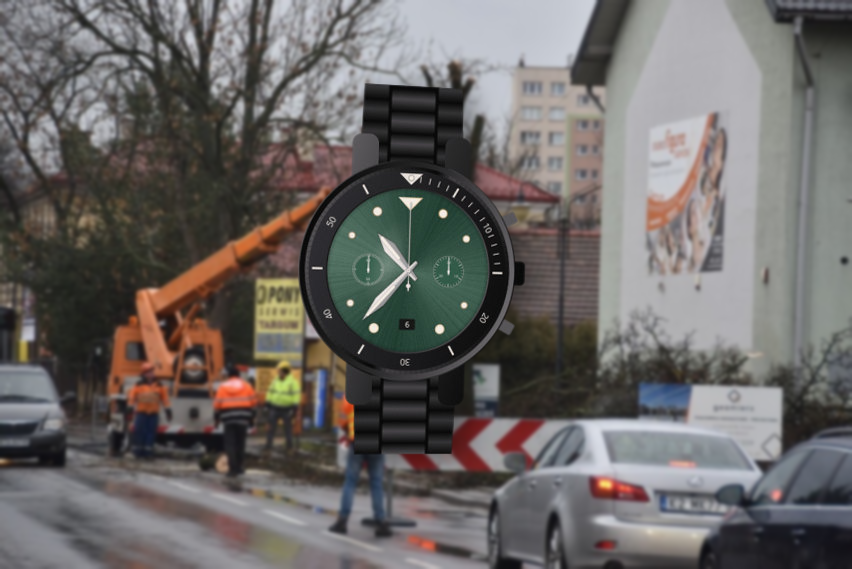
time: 10:37
